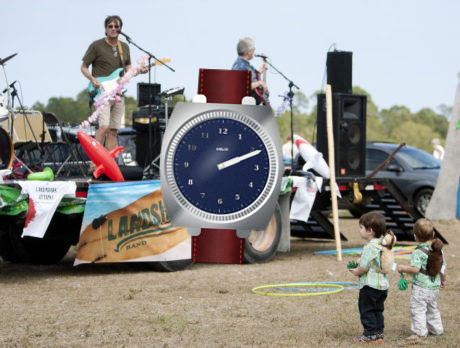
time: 2:11
